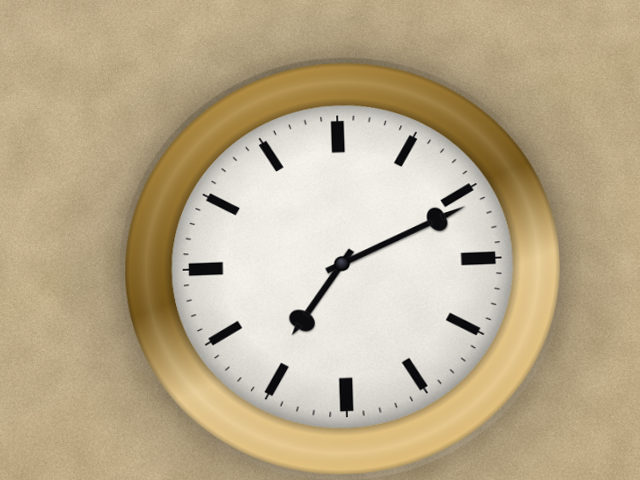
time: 7:11
